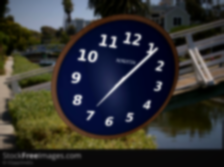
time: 7:06
